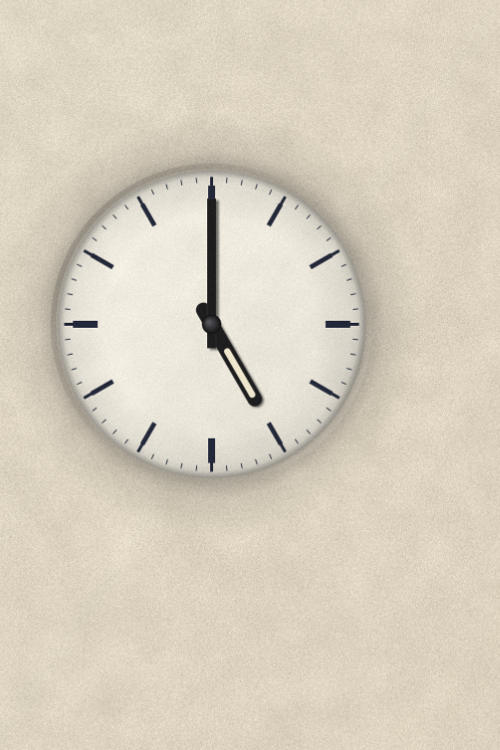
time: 5:00
